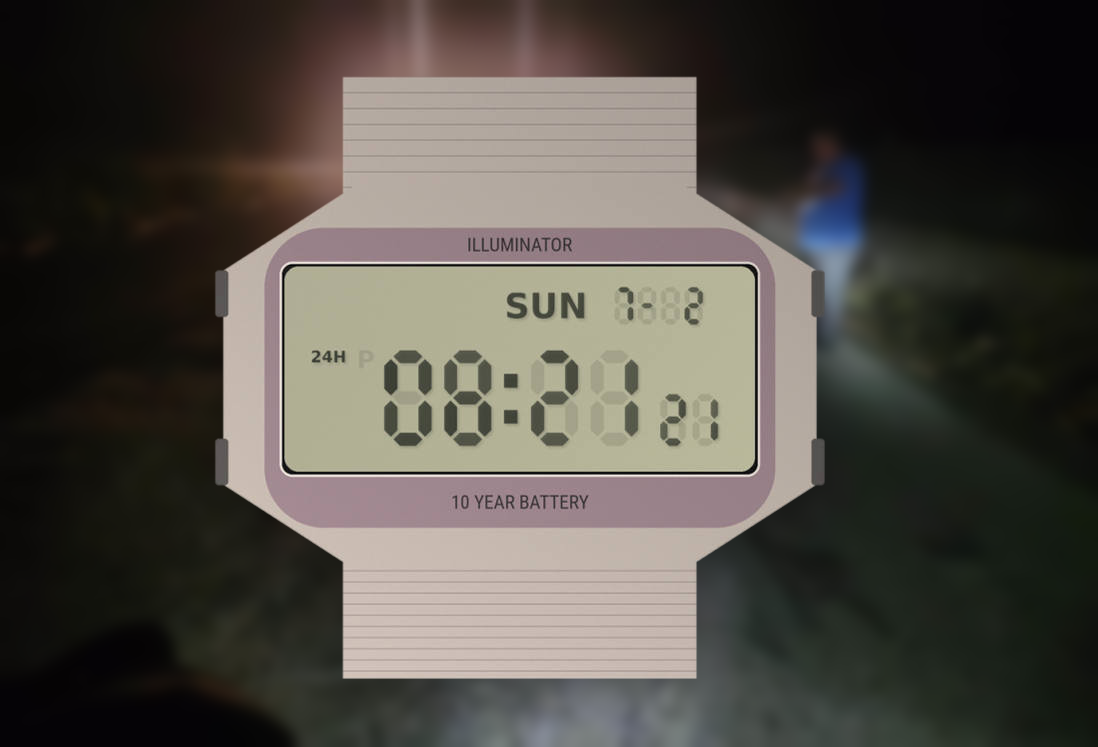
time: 8:21:21
